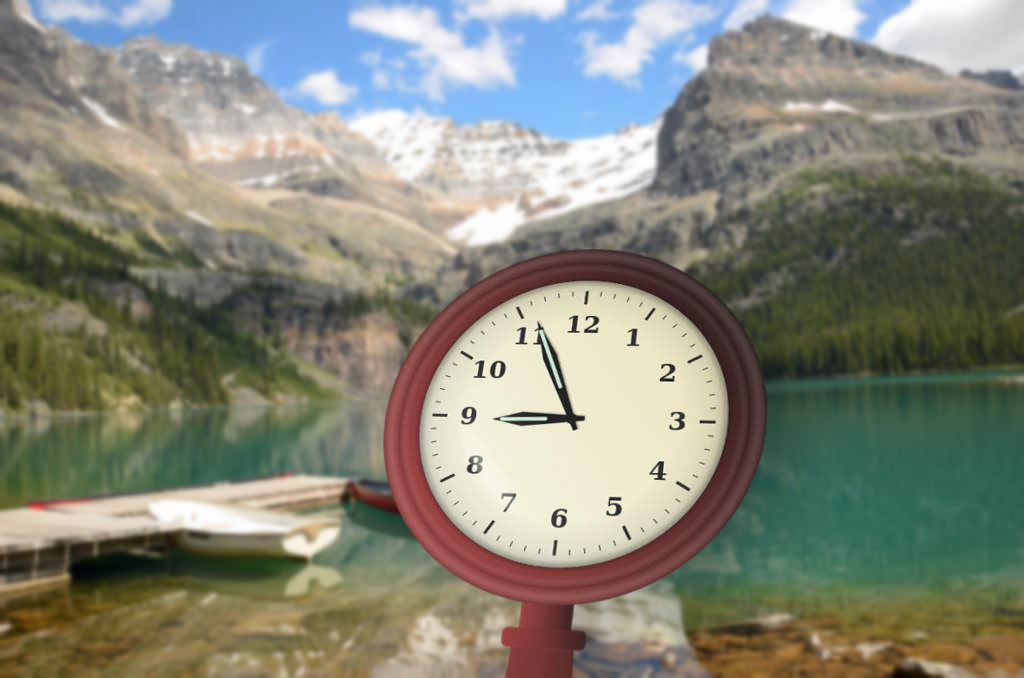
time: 8:56
